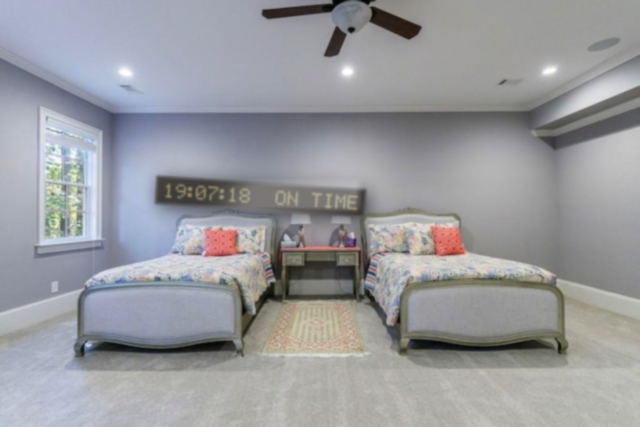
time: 19:07:18
